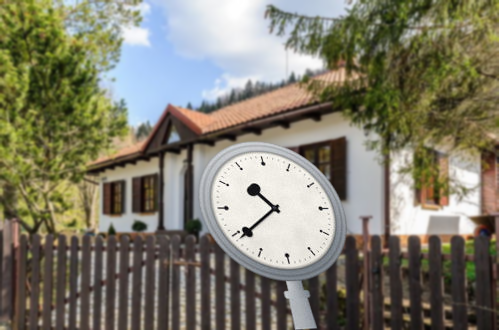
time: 10:39
